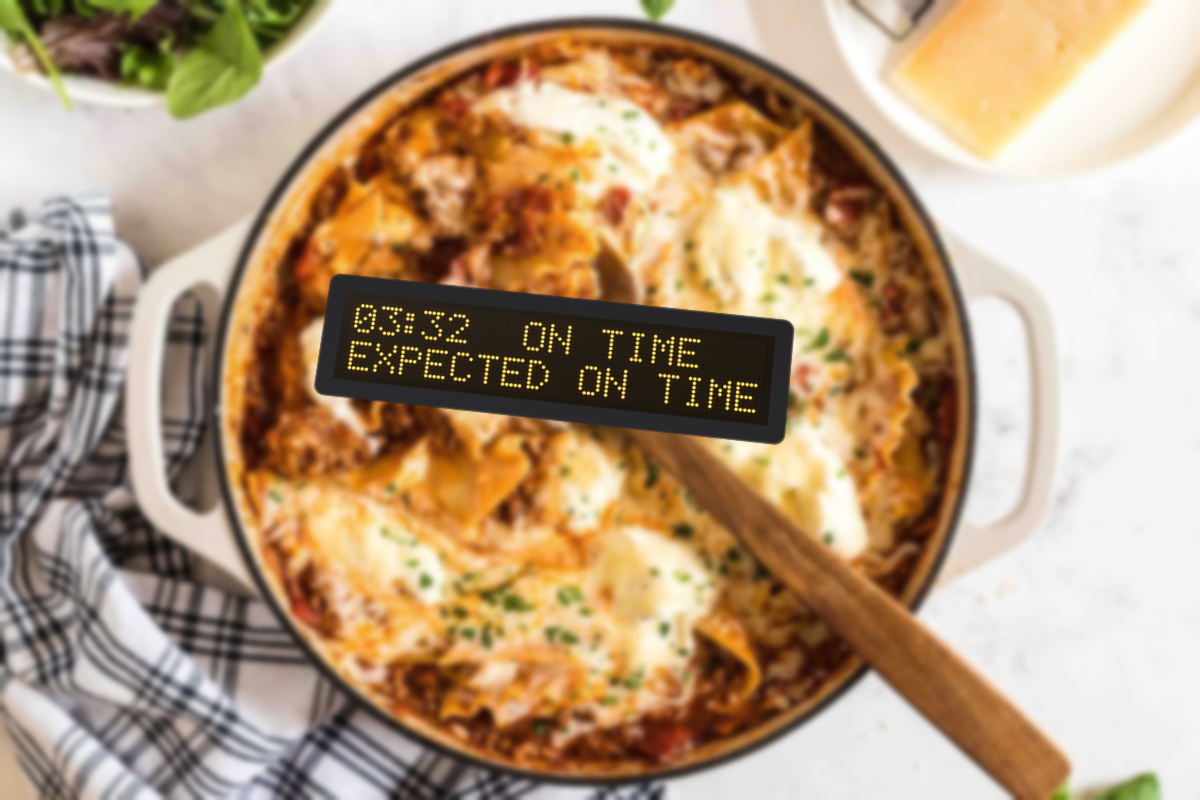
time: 3:32
